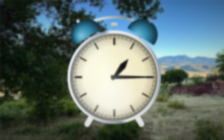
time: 1:15
